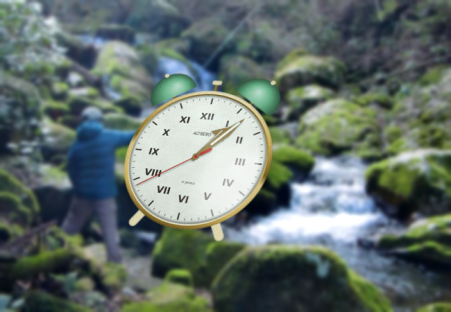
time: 1:06:39
